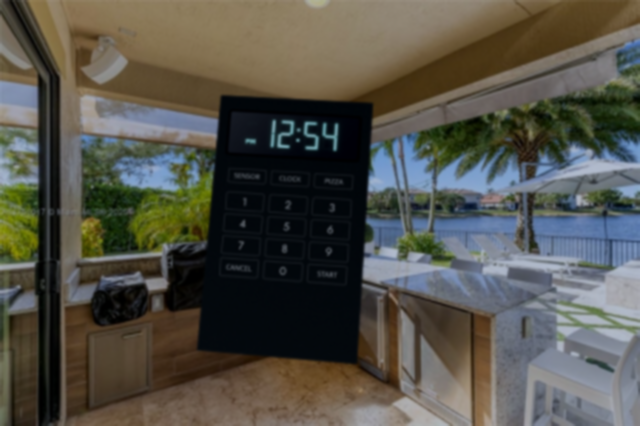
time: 12:54
